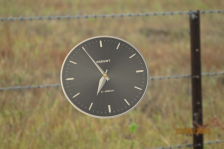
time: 6:55
